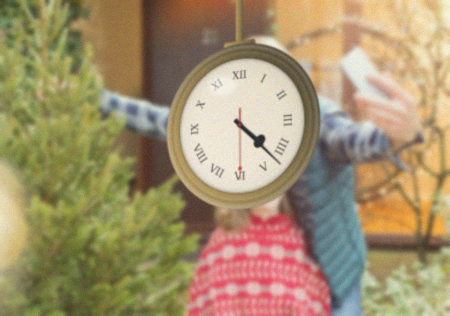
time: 4:22:30
